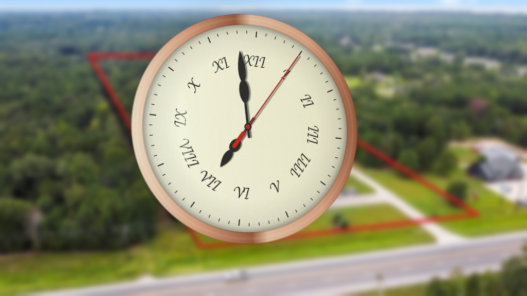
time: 6:58:05
